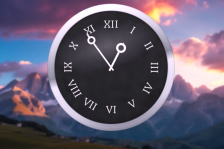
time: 12:54
